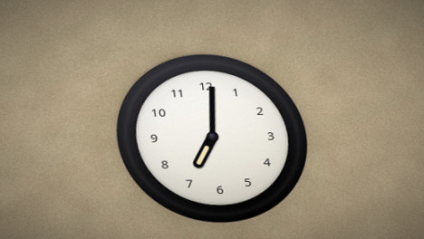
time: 7:01
